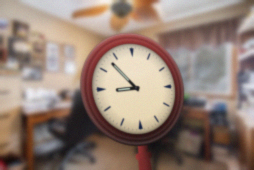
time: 8:53
